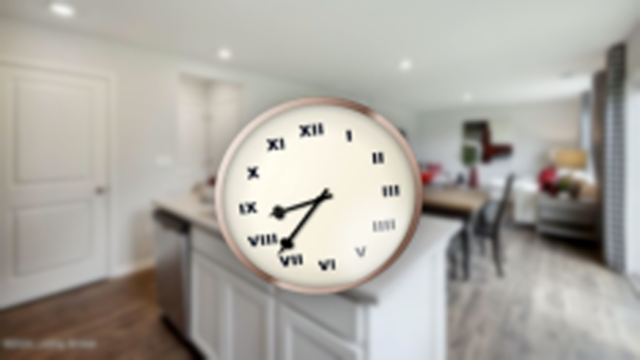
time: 8:37
